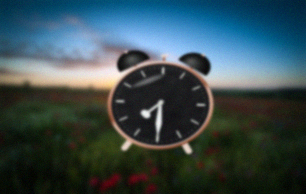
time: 7:30
